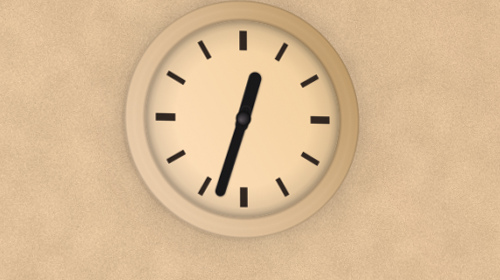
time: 12:33
